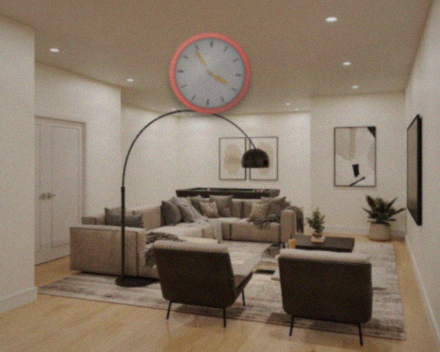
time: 3:54
